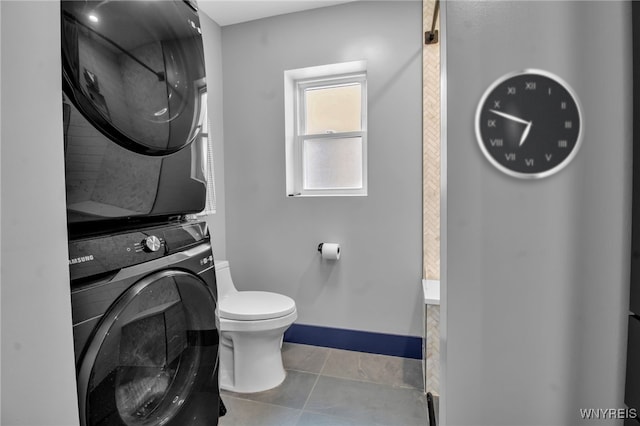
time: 6:48
